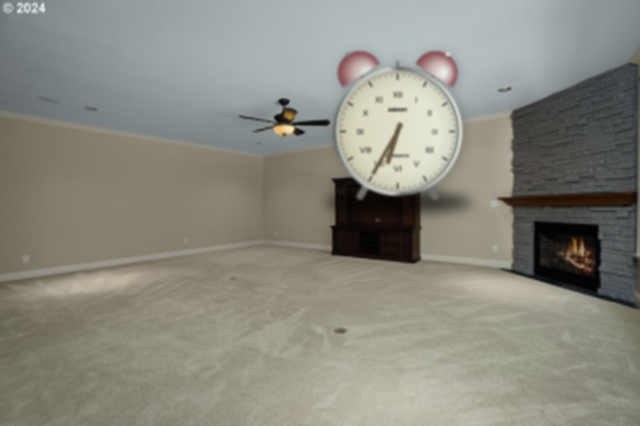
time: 6:35
